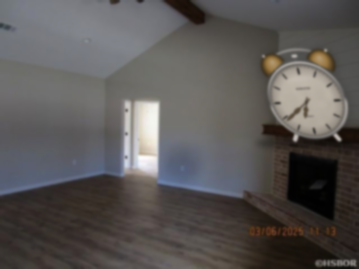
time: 6:39
